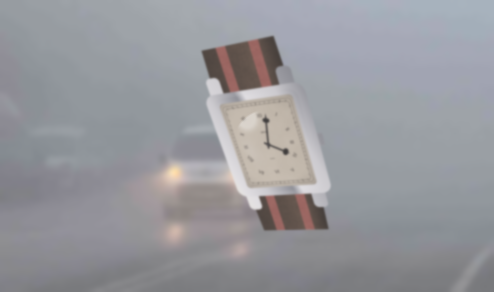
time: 4:02
